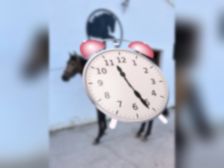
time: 11:26
